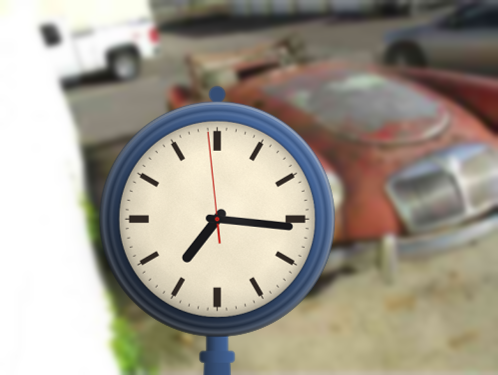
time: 7:15:59
